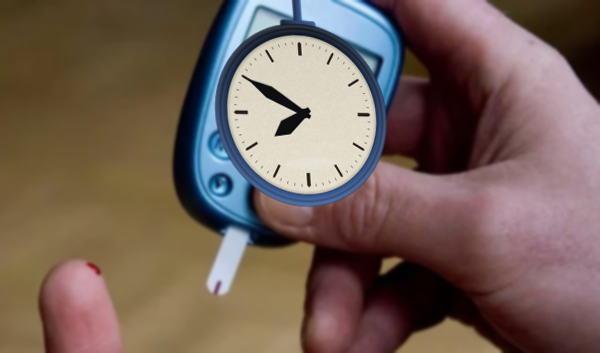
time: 7:50
